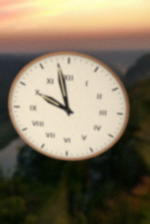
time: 9:58
